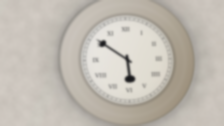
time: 5:51
